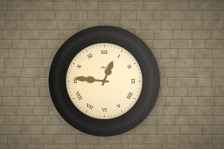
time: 12:46
